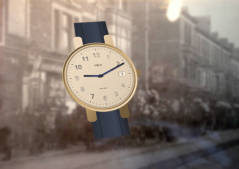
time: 9:11
